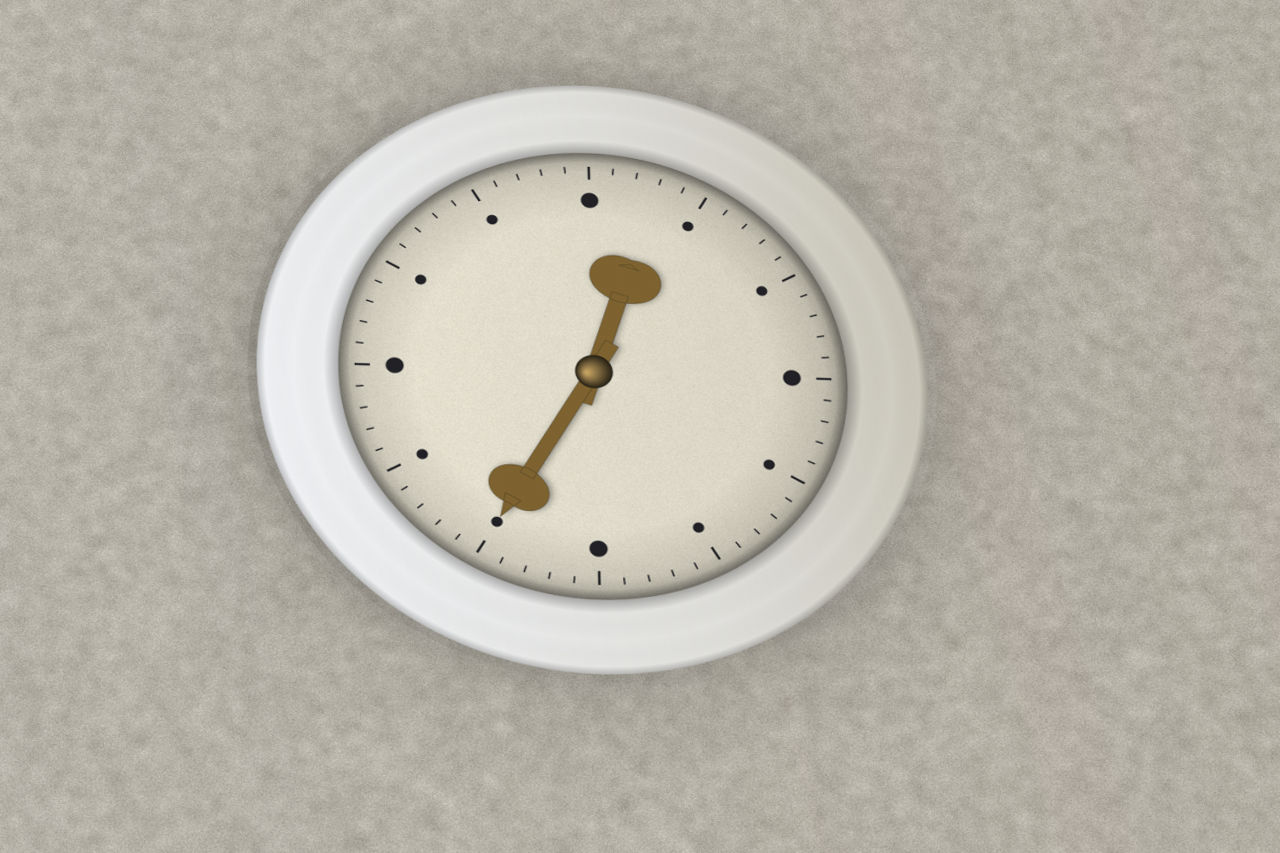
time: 12:35
